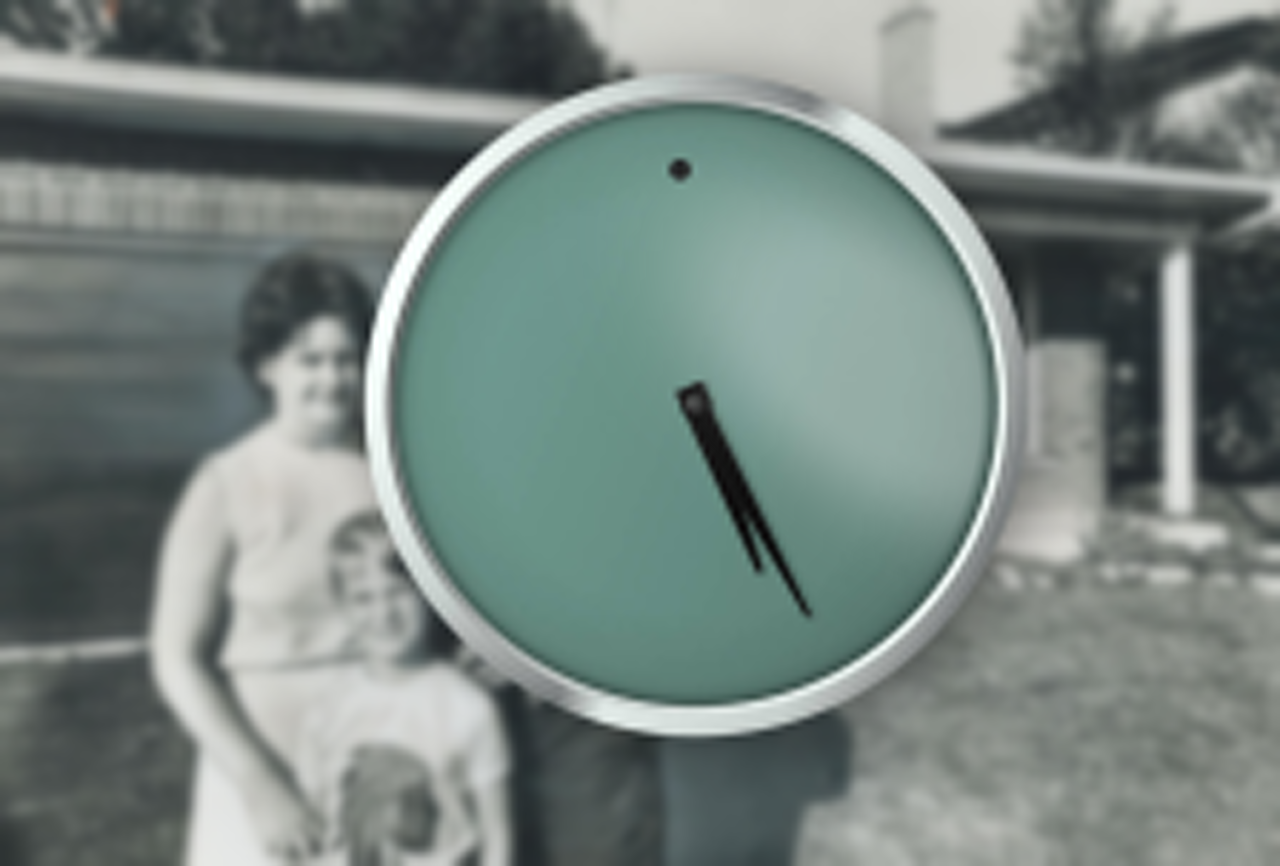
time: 5:26
